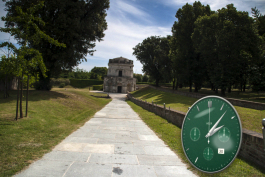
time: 2:07
